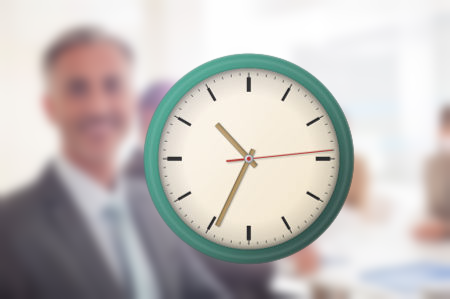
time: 10:34:14
